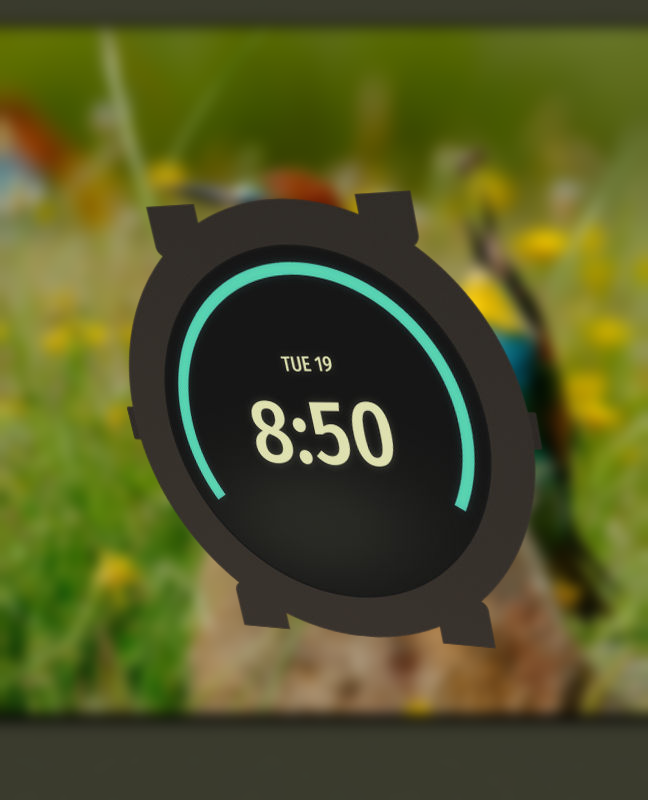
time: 8:50
